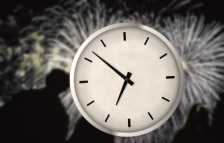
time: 6:52
